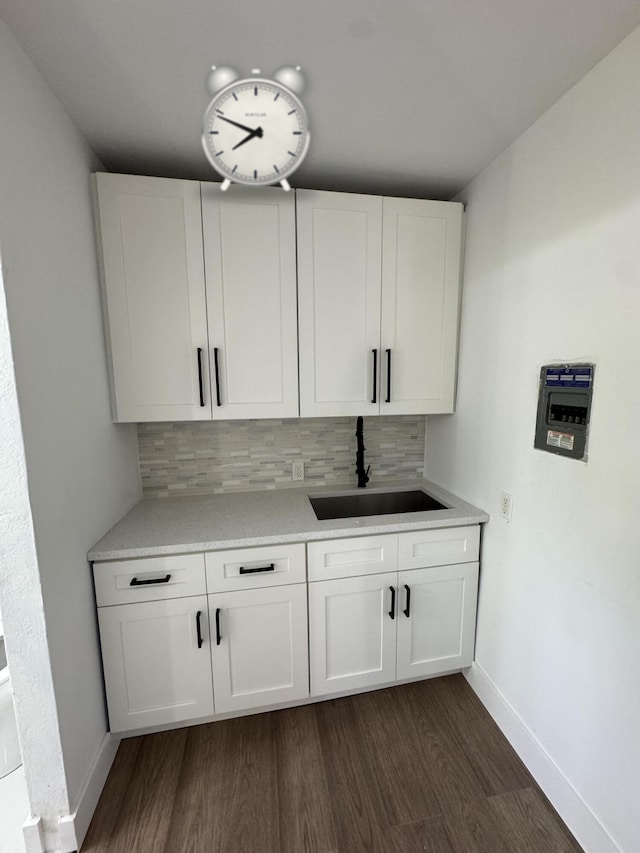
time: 7:49
